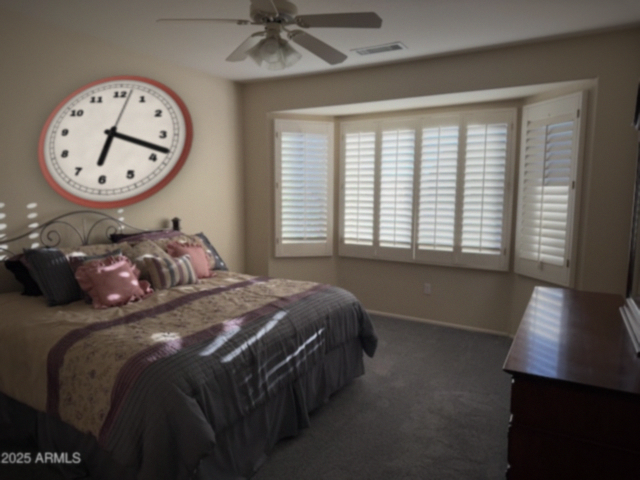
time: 6:18:02
